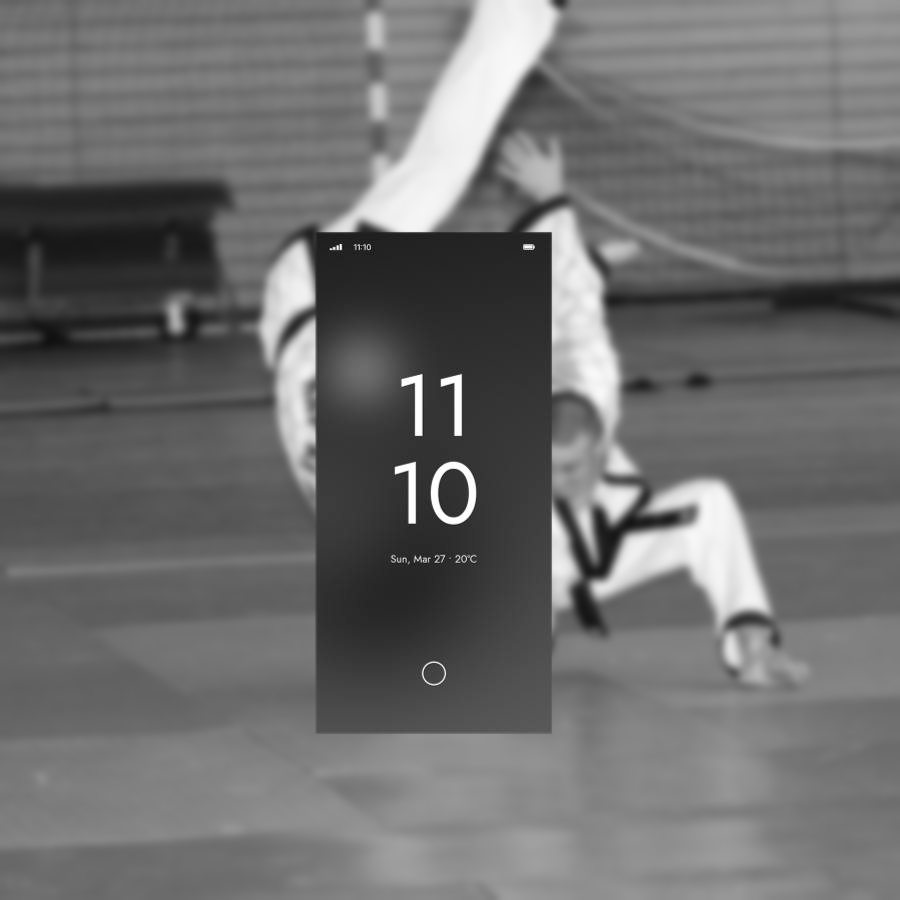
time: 11:10
